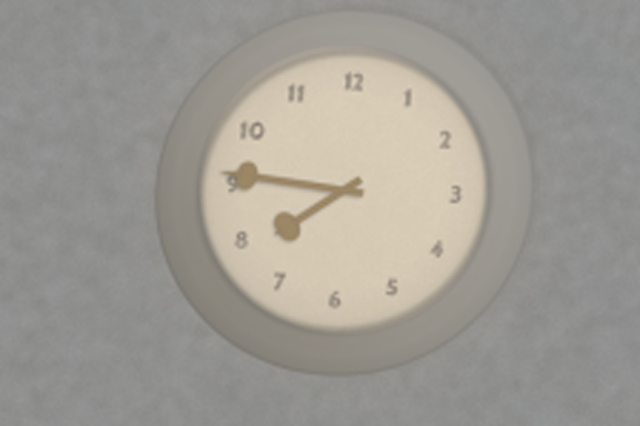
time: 7:46
